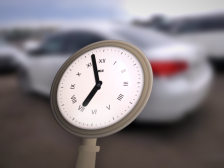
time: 6:57
